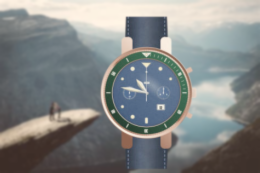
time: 10:47
